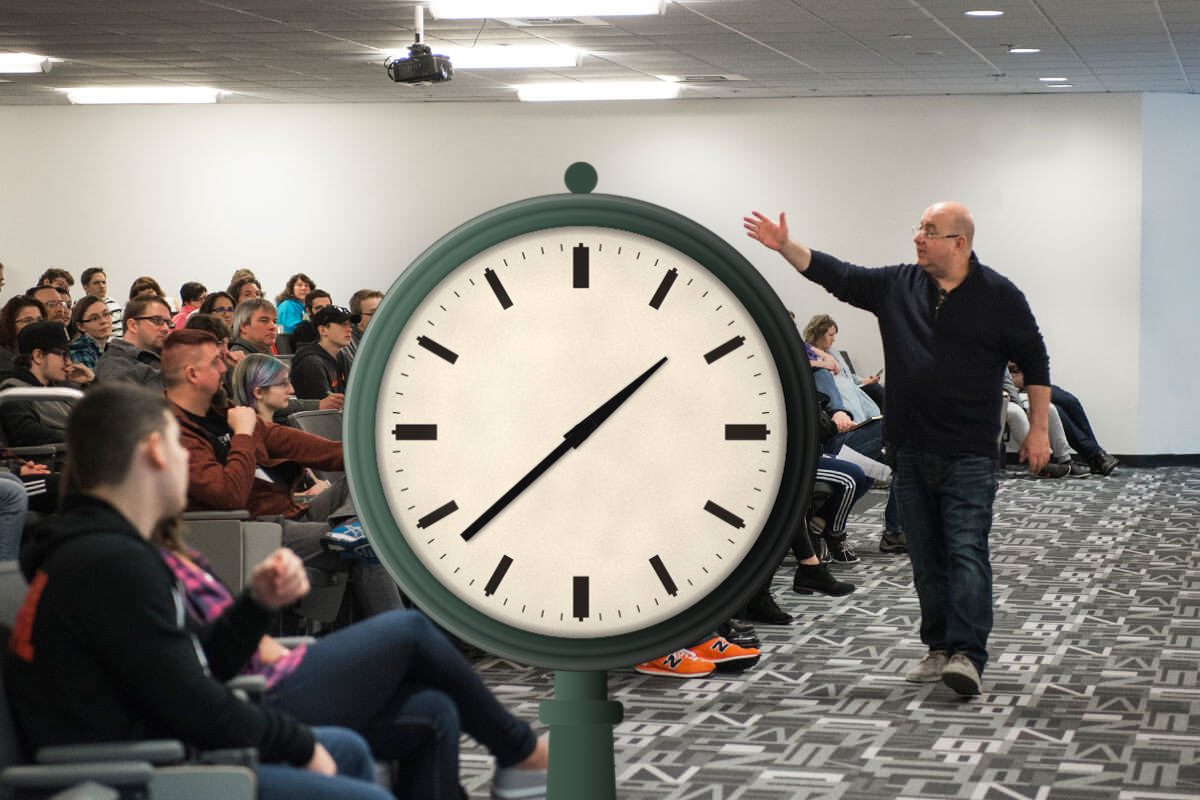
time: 1:38
